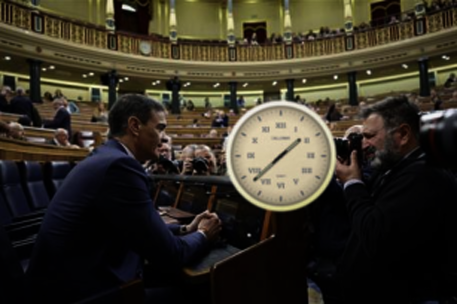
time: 1:38
